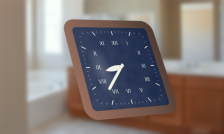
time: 8:37
